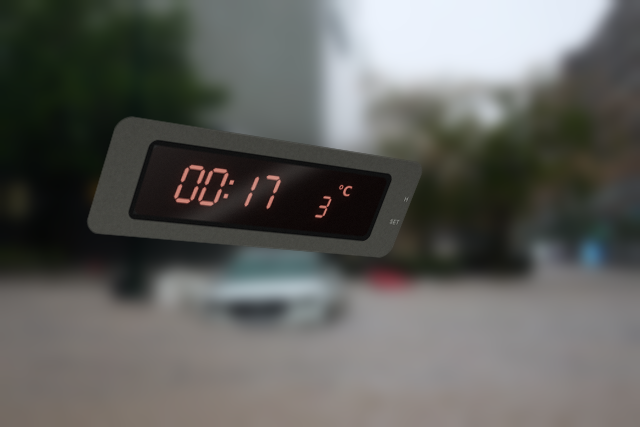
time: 0:17
